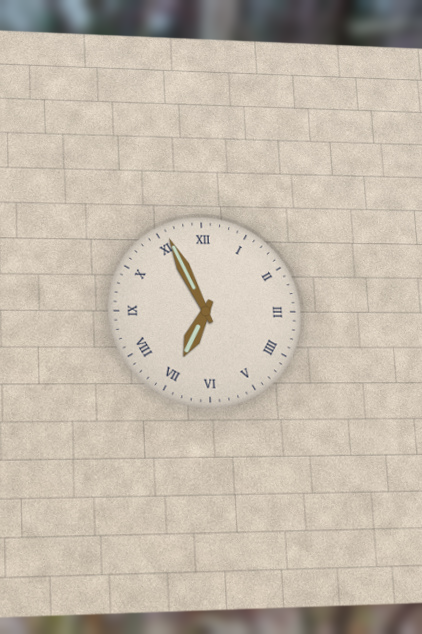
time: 6:56
